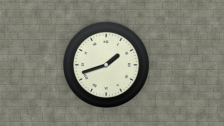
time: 1:42
